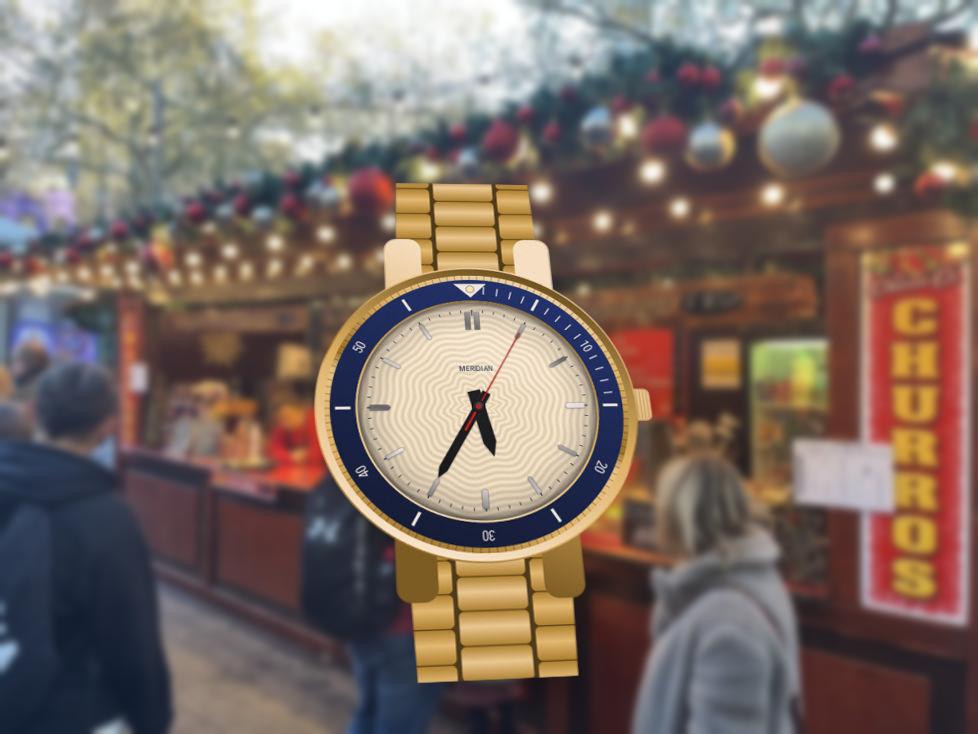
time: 5:35:05
